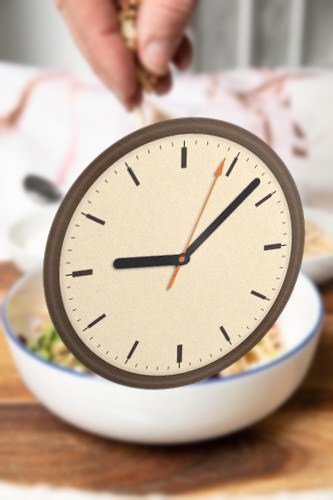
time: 9:08:04
